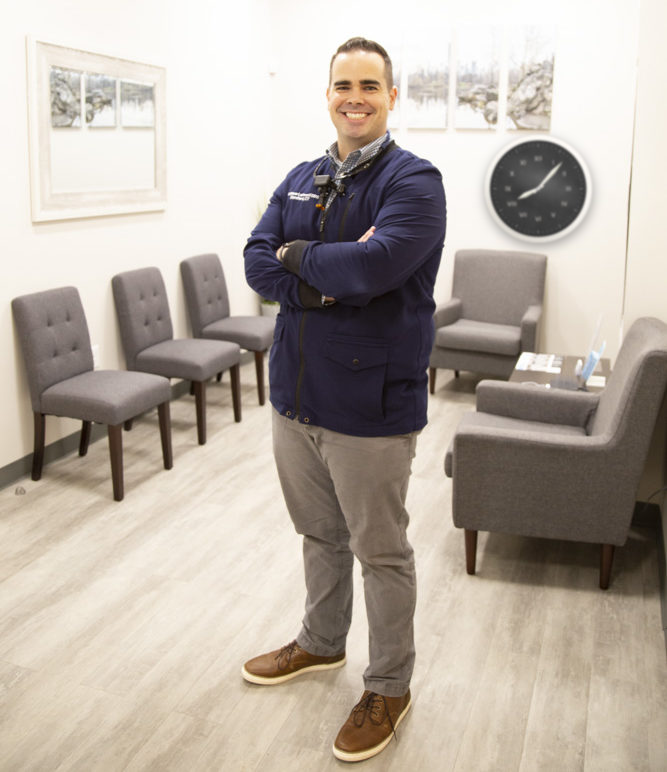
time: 8:07
